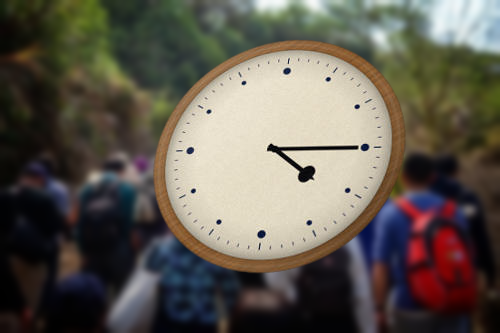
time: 4:15
